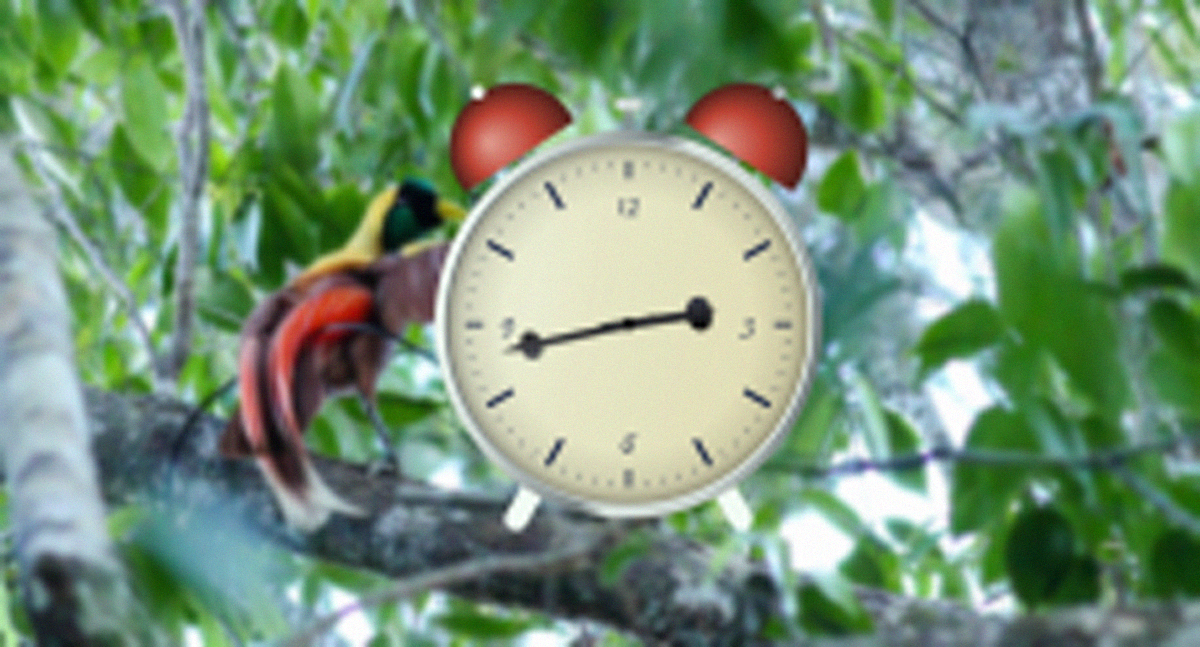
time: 2:43
